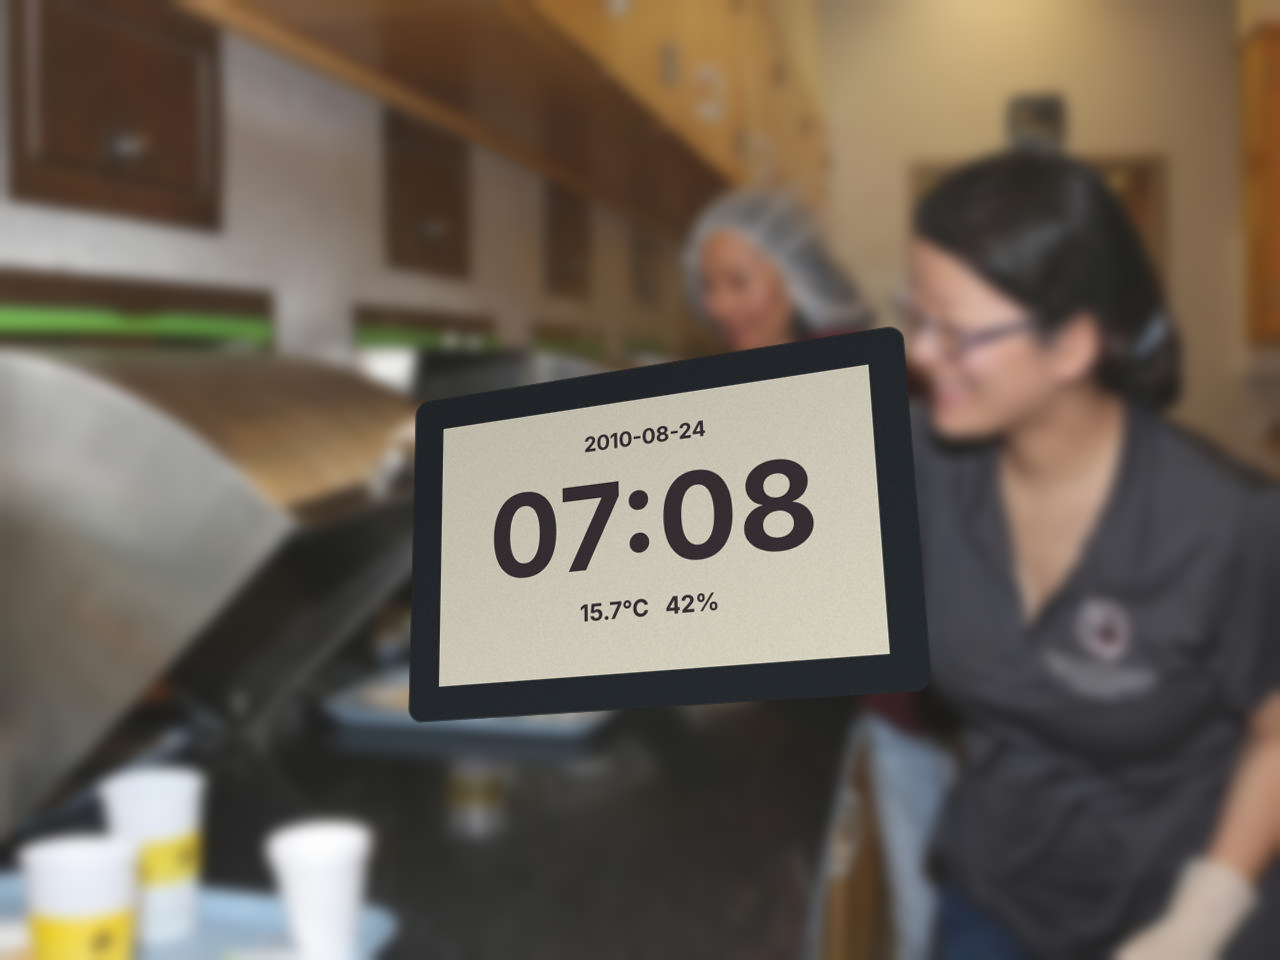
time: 7:08
